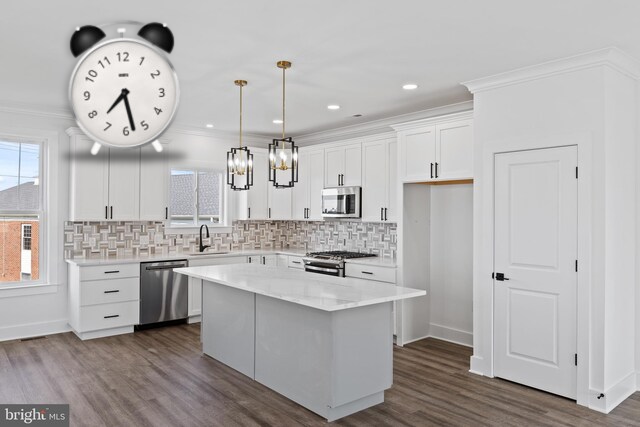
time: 7:28
